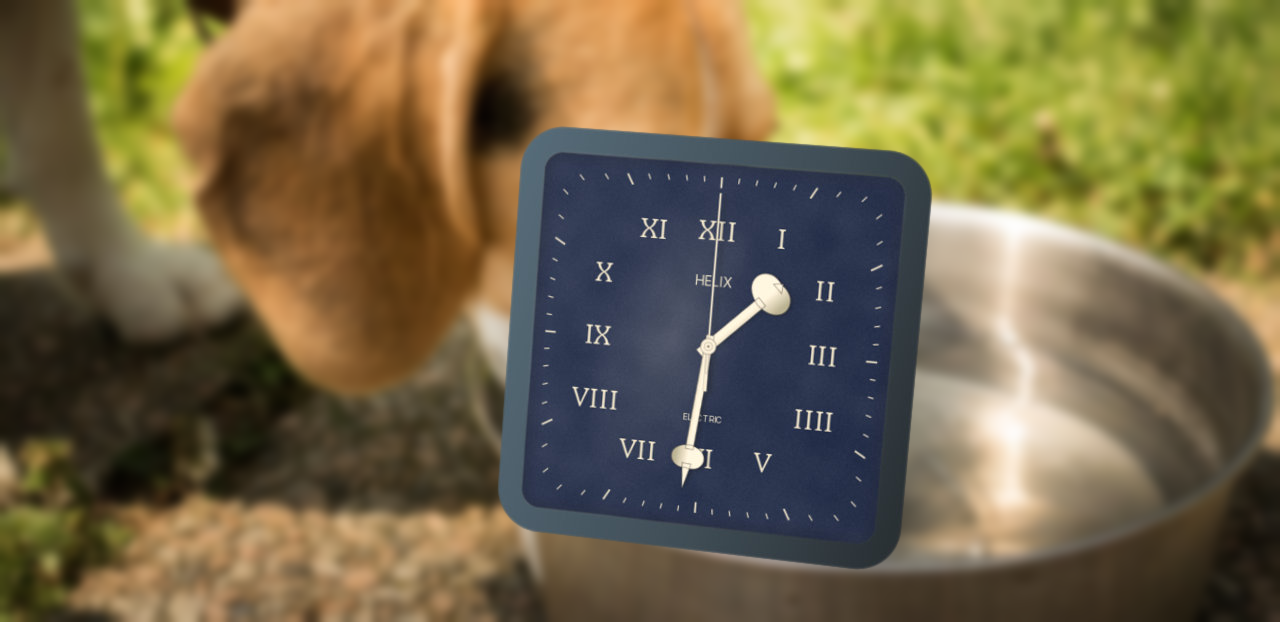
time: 1:31:00
